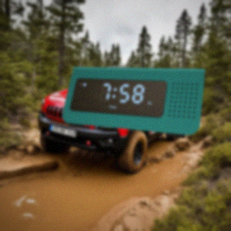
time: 7:58
